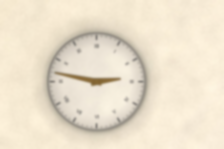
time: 2:47
